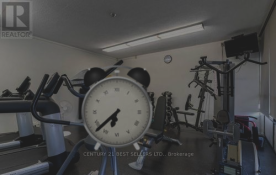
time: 6:38
